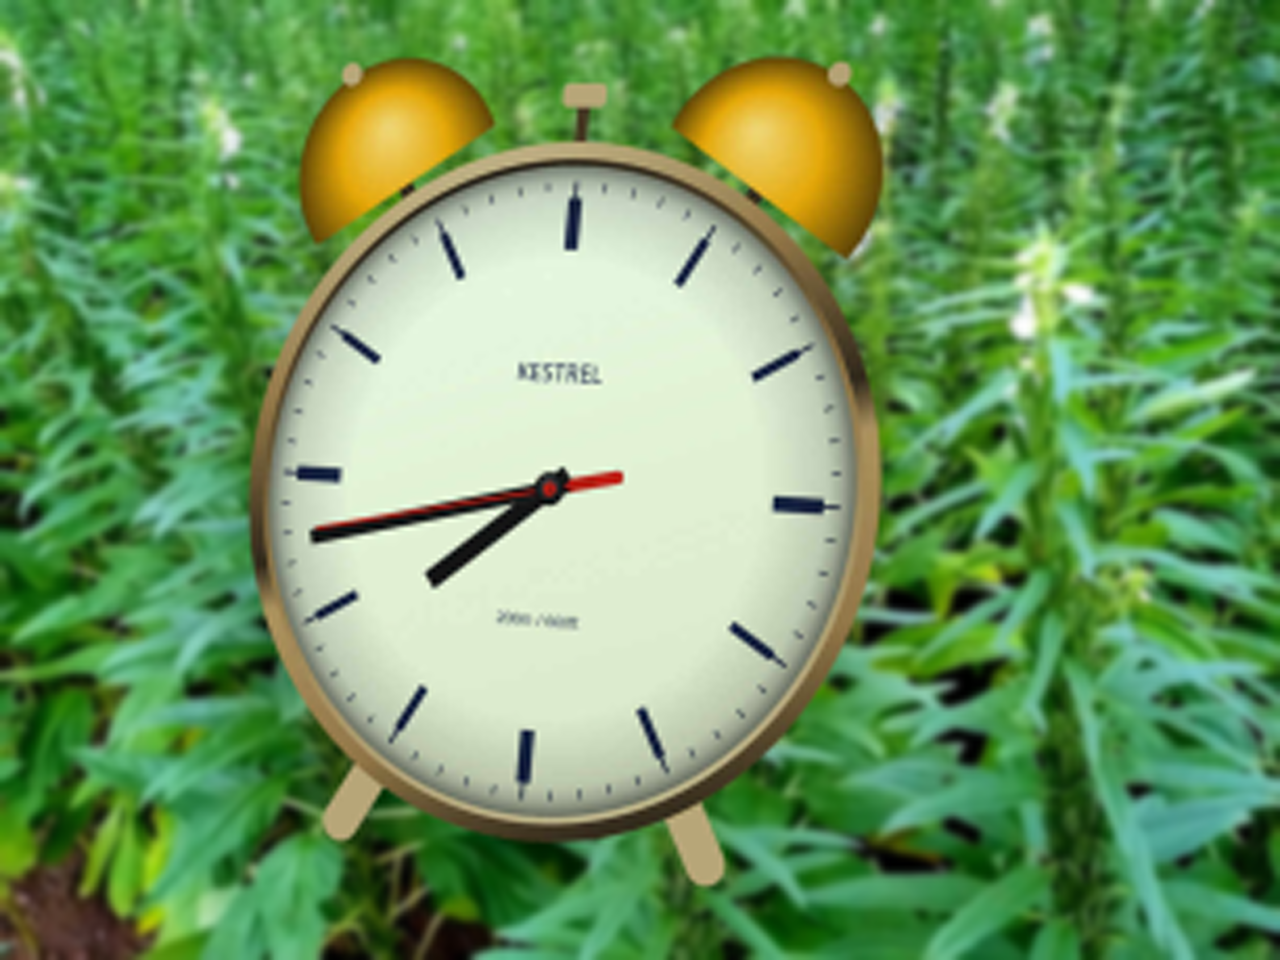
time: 7:42:43
